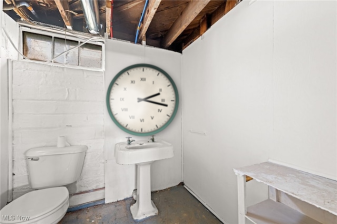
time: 2:17
